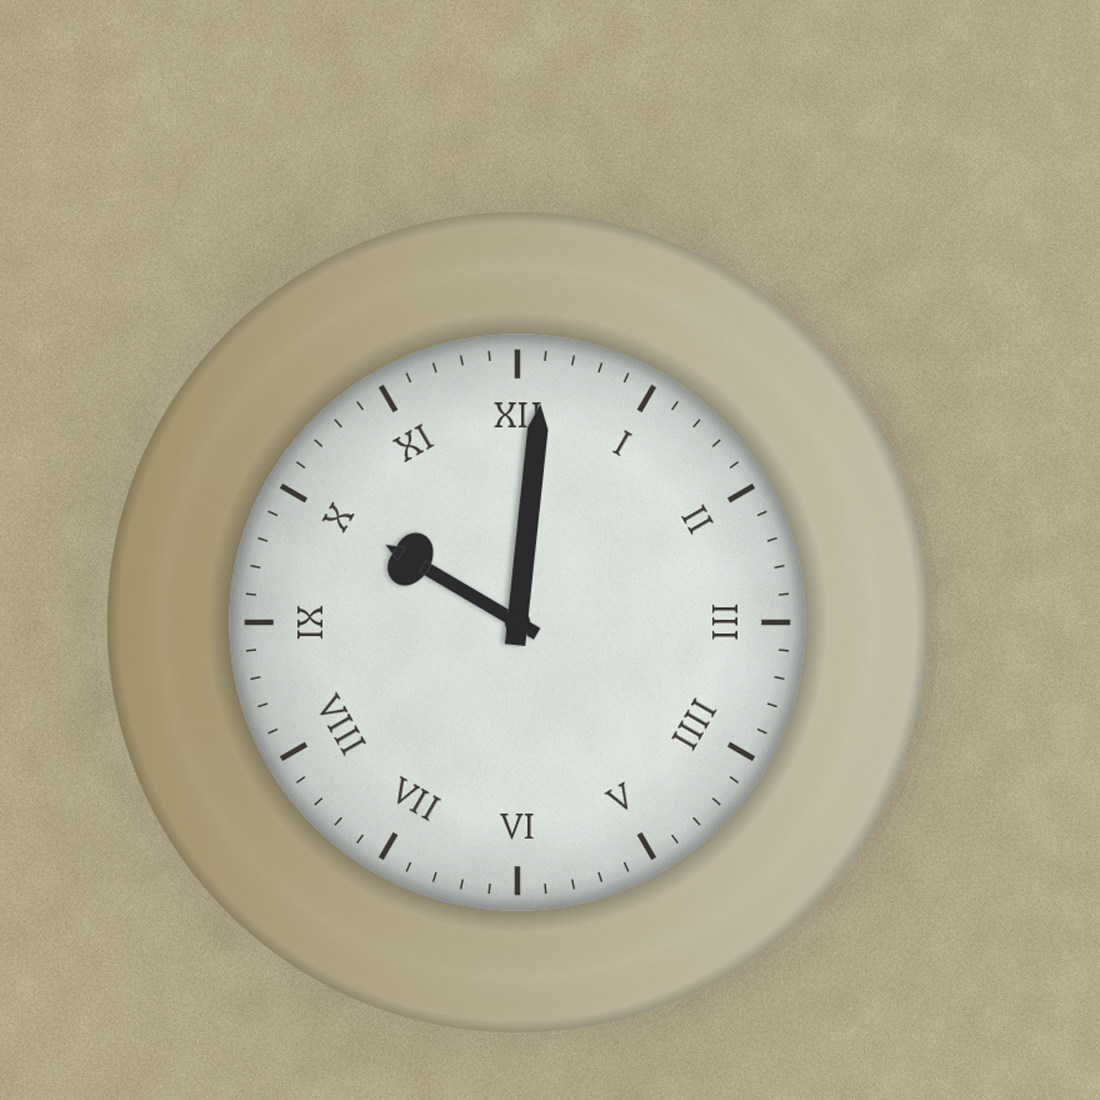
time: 10:01
